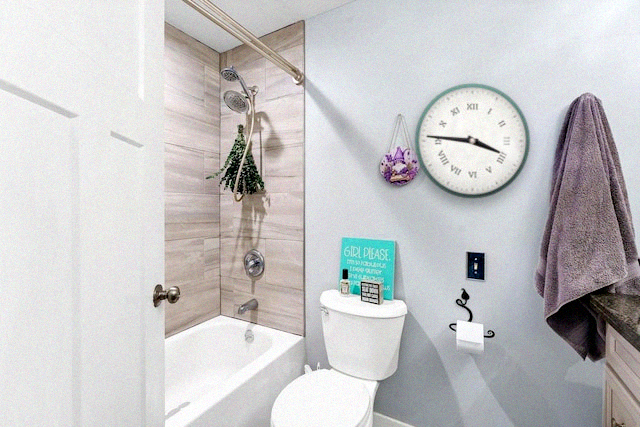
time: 3:46
